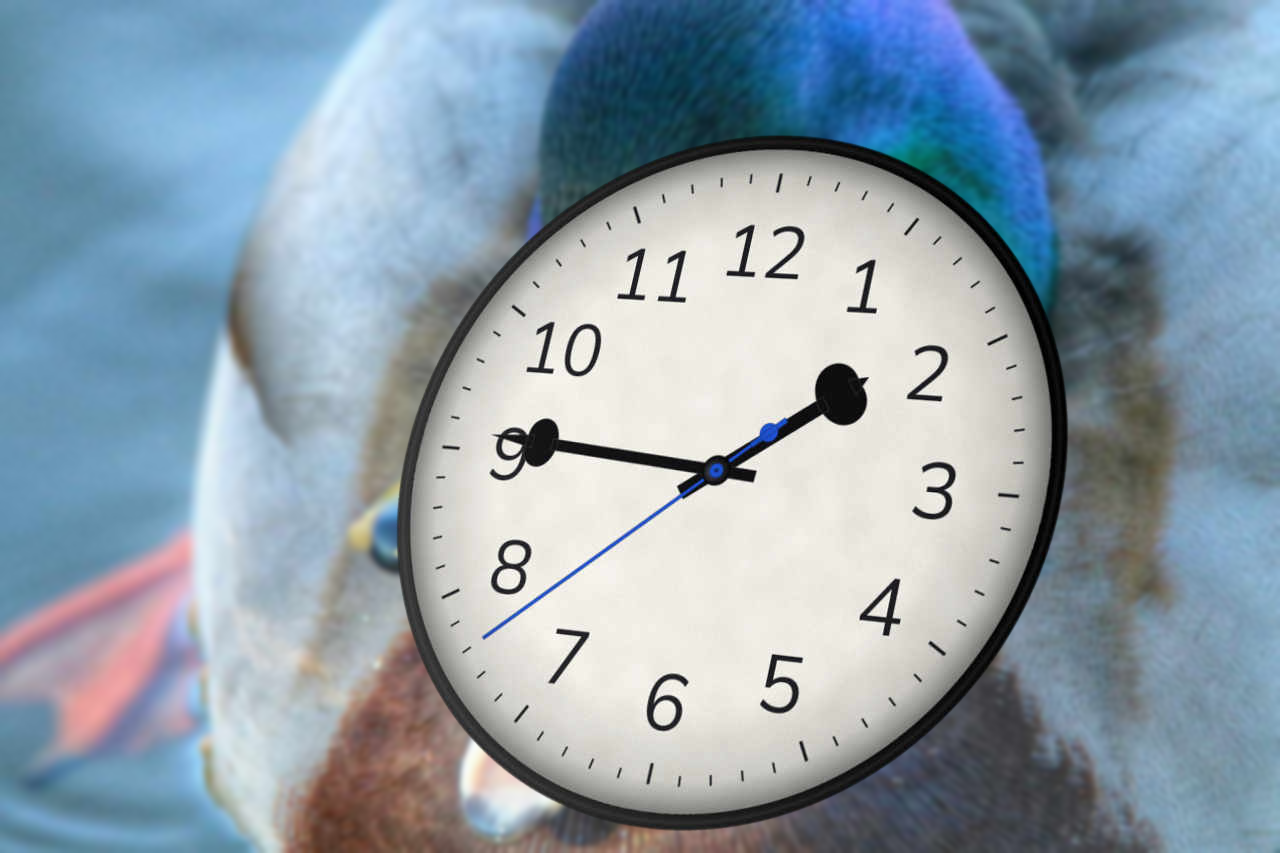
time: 1:45:38
